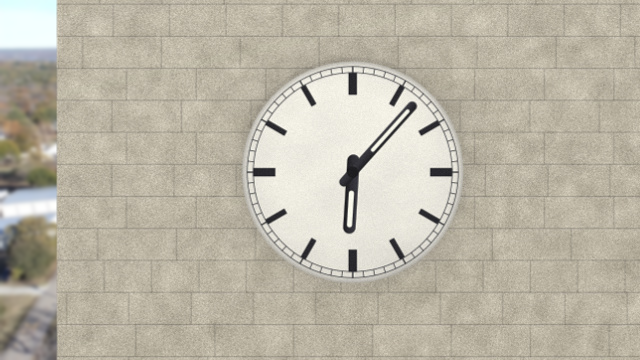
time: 6:07
